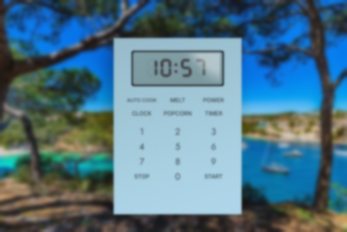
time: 10:57
